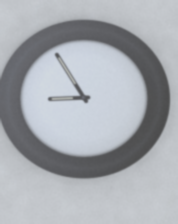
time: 8:55
